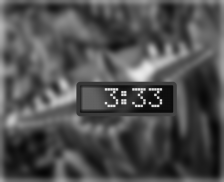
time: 3:33
